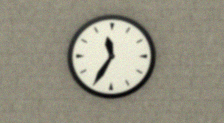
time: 11:35
